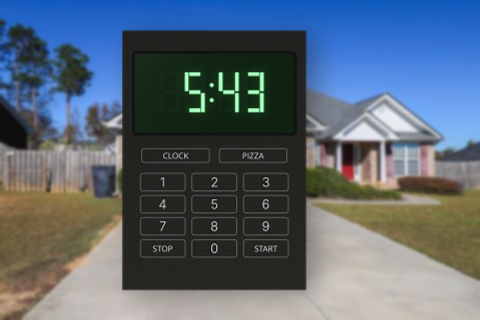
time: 5:43
